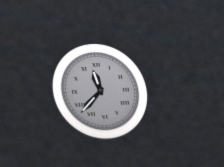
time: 11:38
